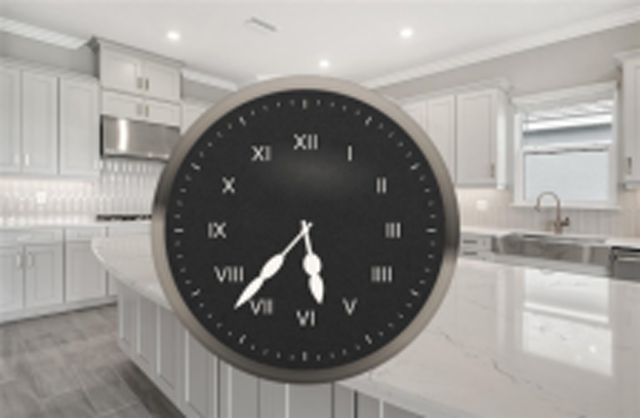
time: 5:37
